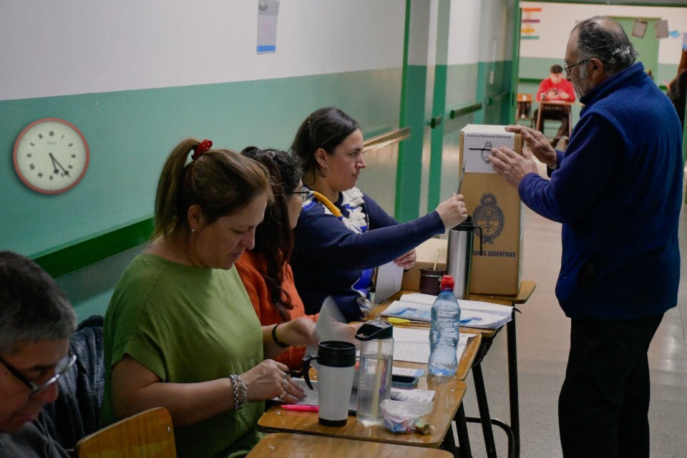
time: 5:23
